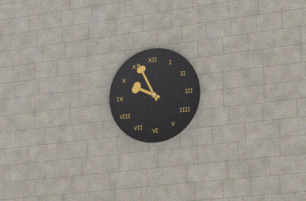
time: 9:56
